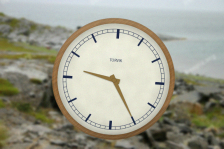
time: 9:25
